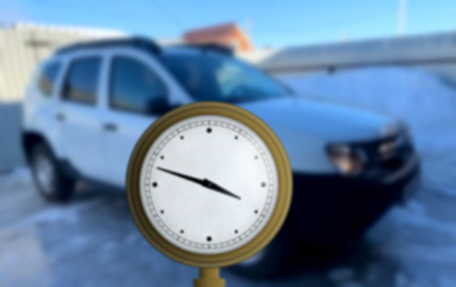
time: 3:48
